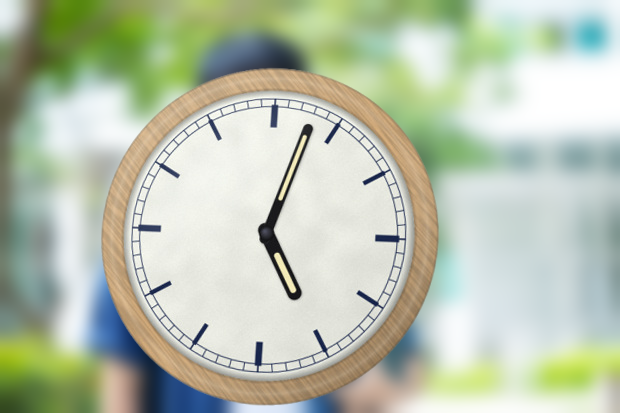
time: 5:03
